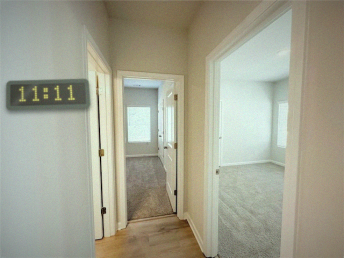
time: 11:11
